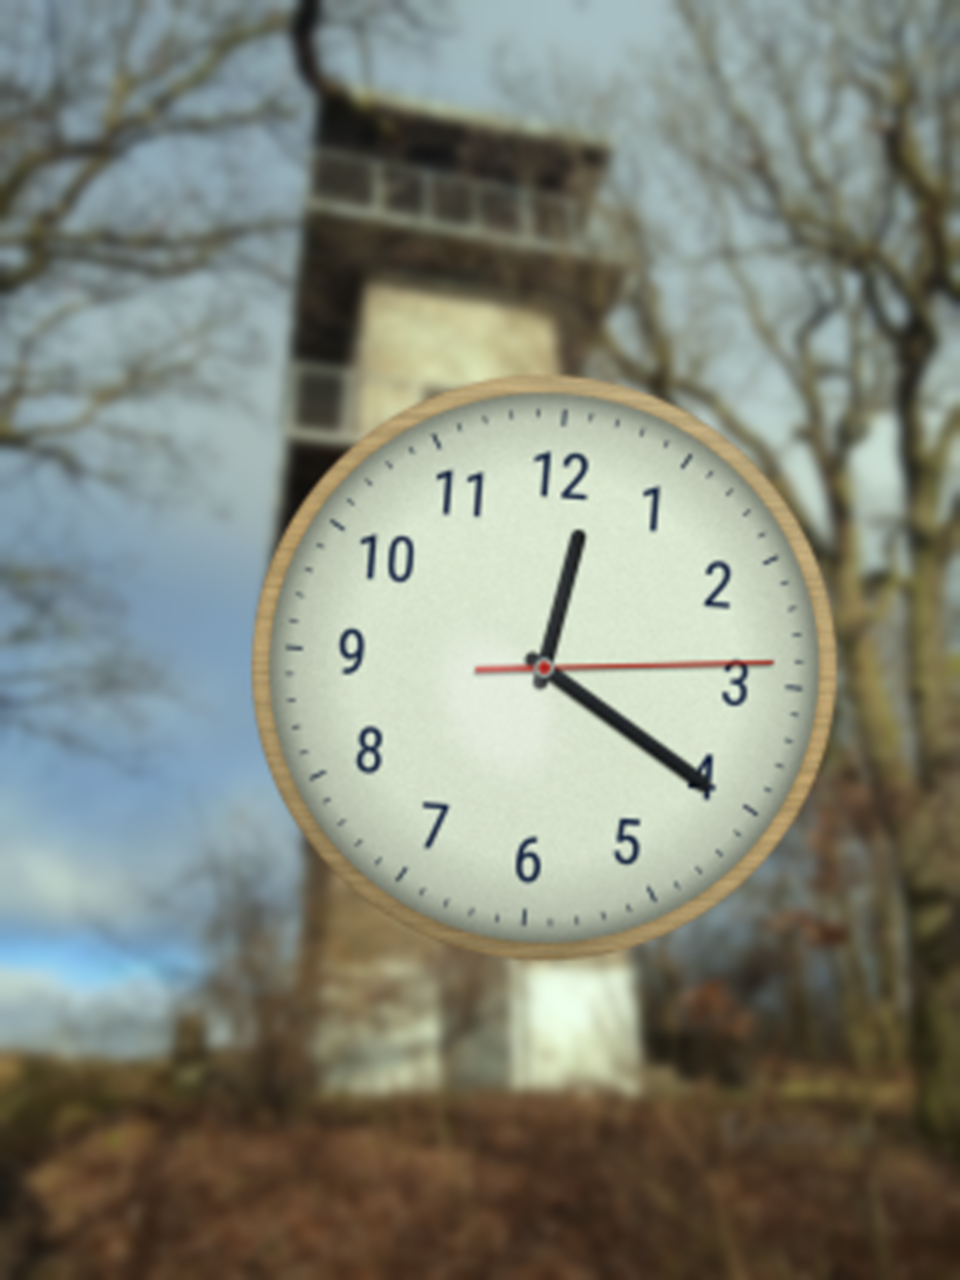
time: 12:20:14
